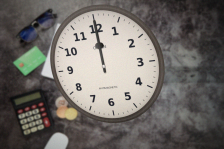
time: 12:00
